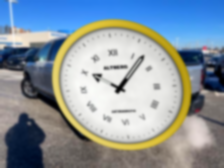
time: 10:07
